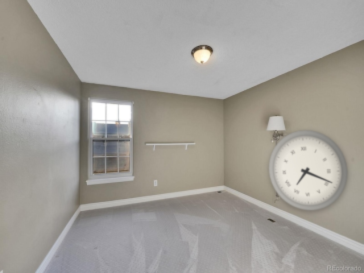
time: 7:19
